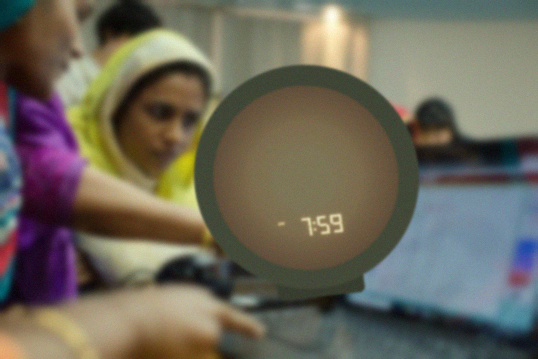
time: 7:59
